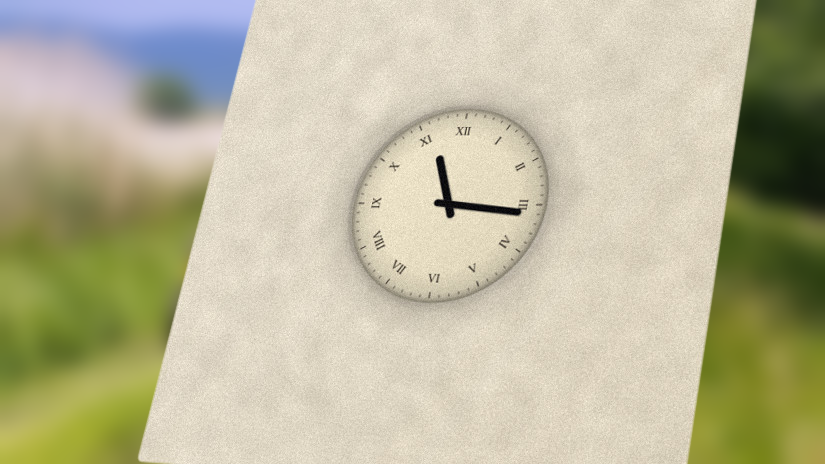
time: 11:16
